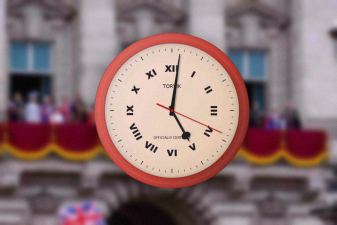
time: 5:01:19
